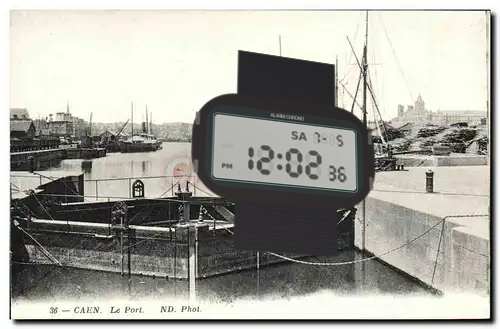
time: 12:02:36
